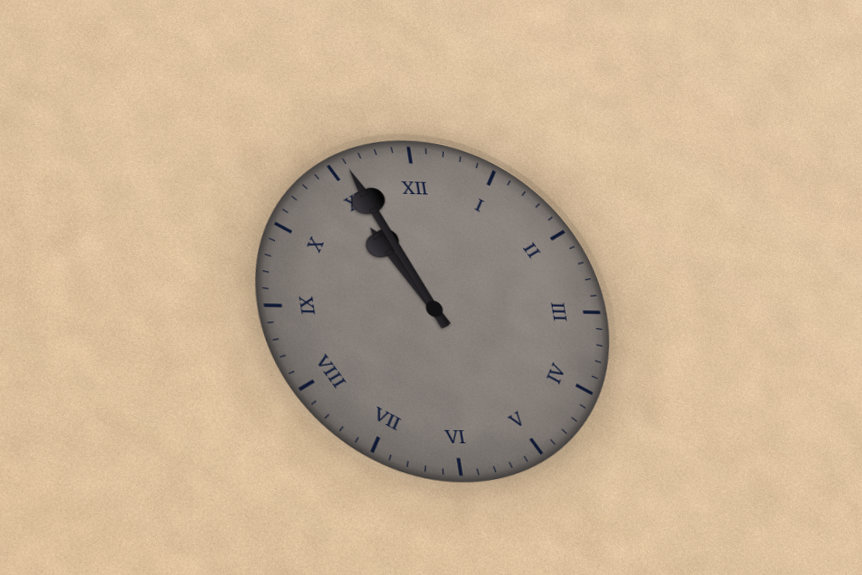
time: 10:56
